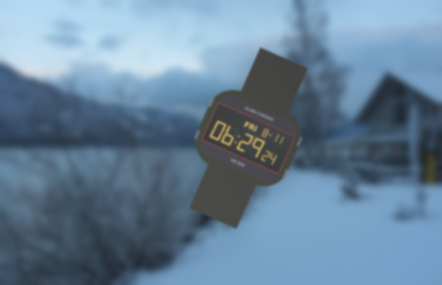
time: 6:29
